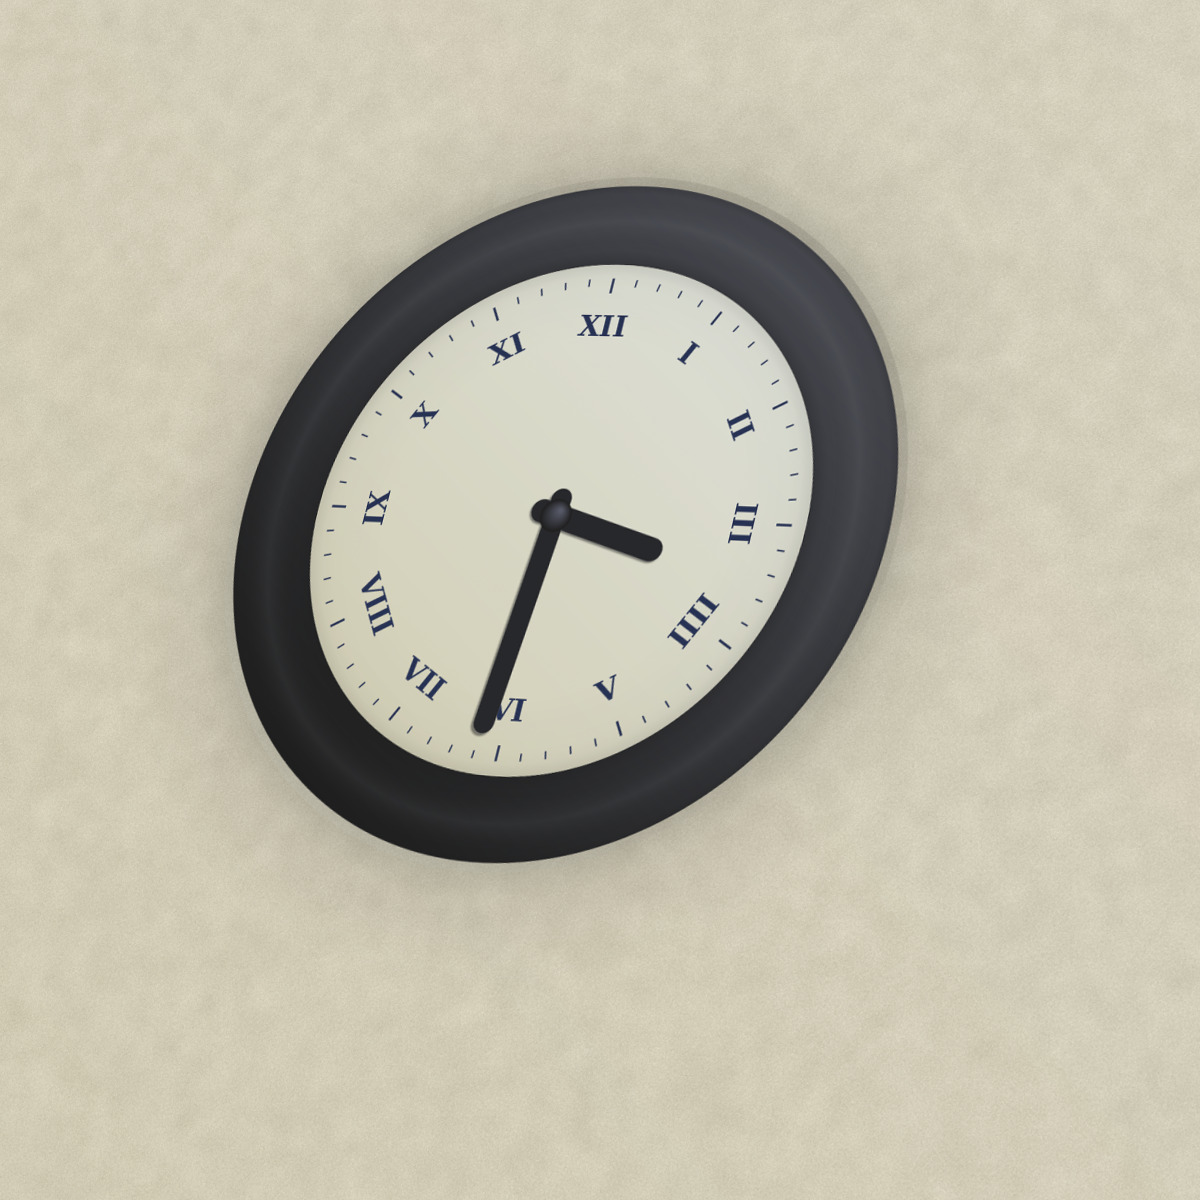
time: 3:31
